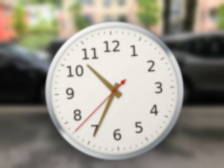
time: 10:34:38
